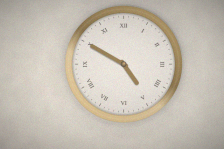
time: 4:50
